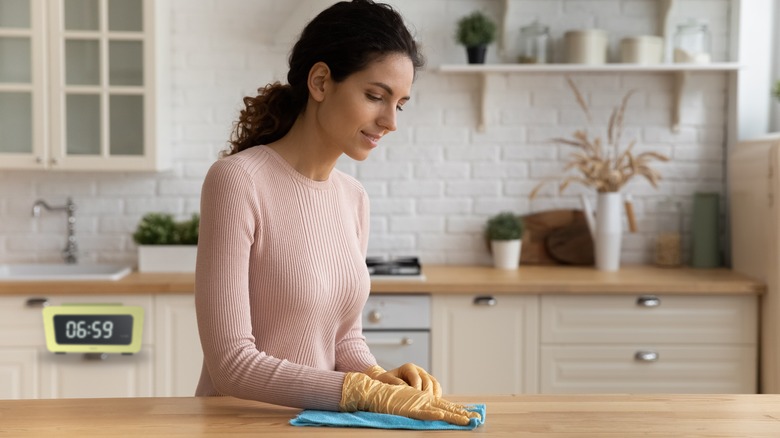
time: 6:59
